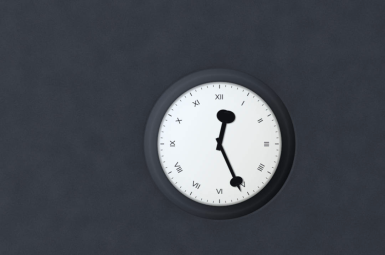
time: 12:26
